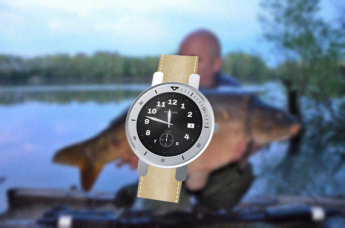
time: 11:47
